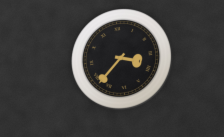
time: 3:38
